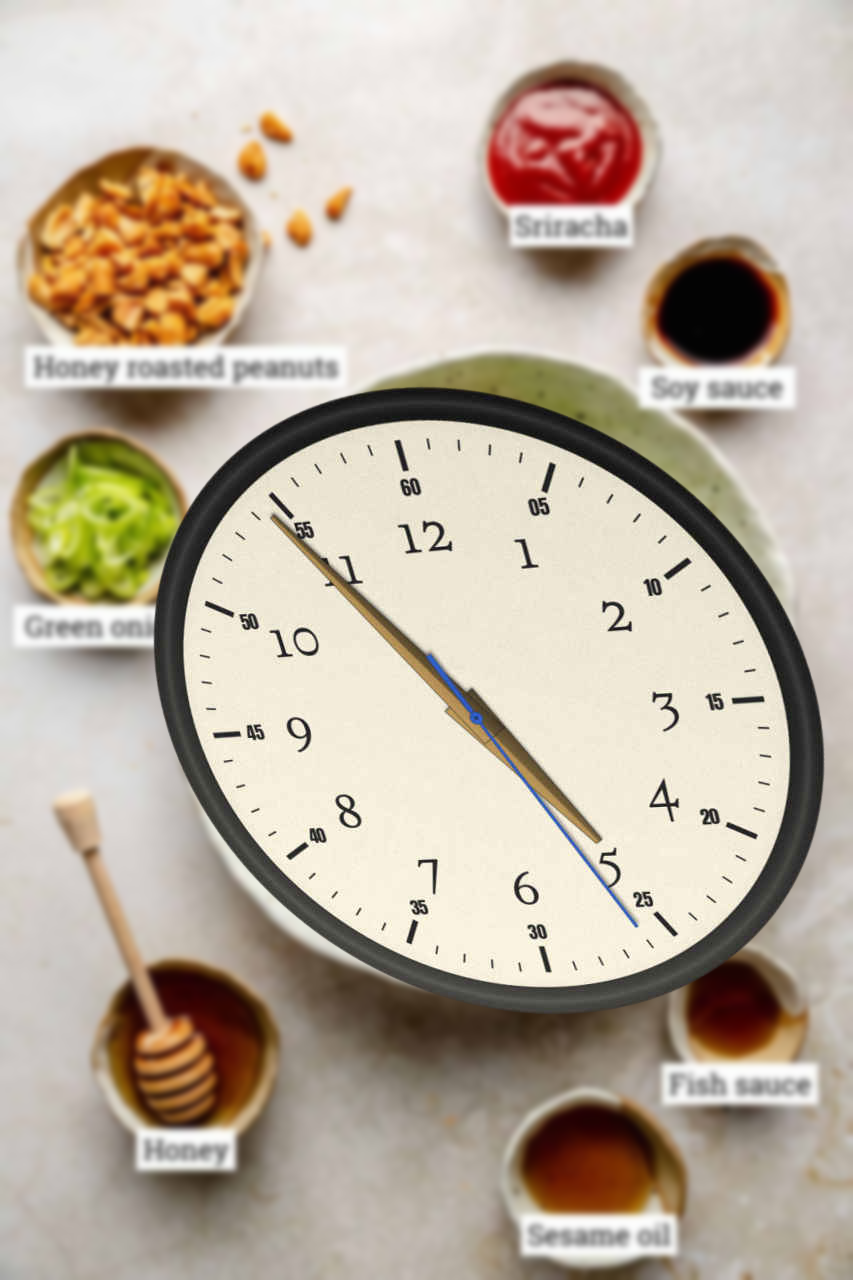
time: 4:54:26
